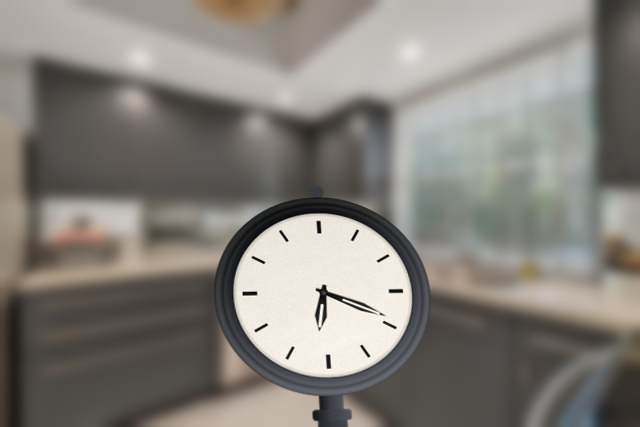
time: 6:19
